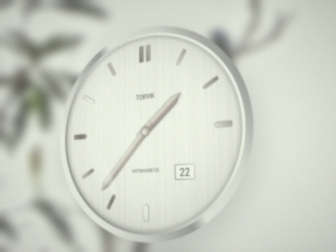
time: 1:37
